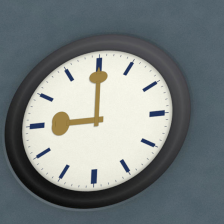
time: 9:00
